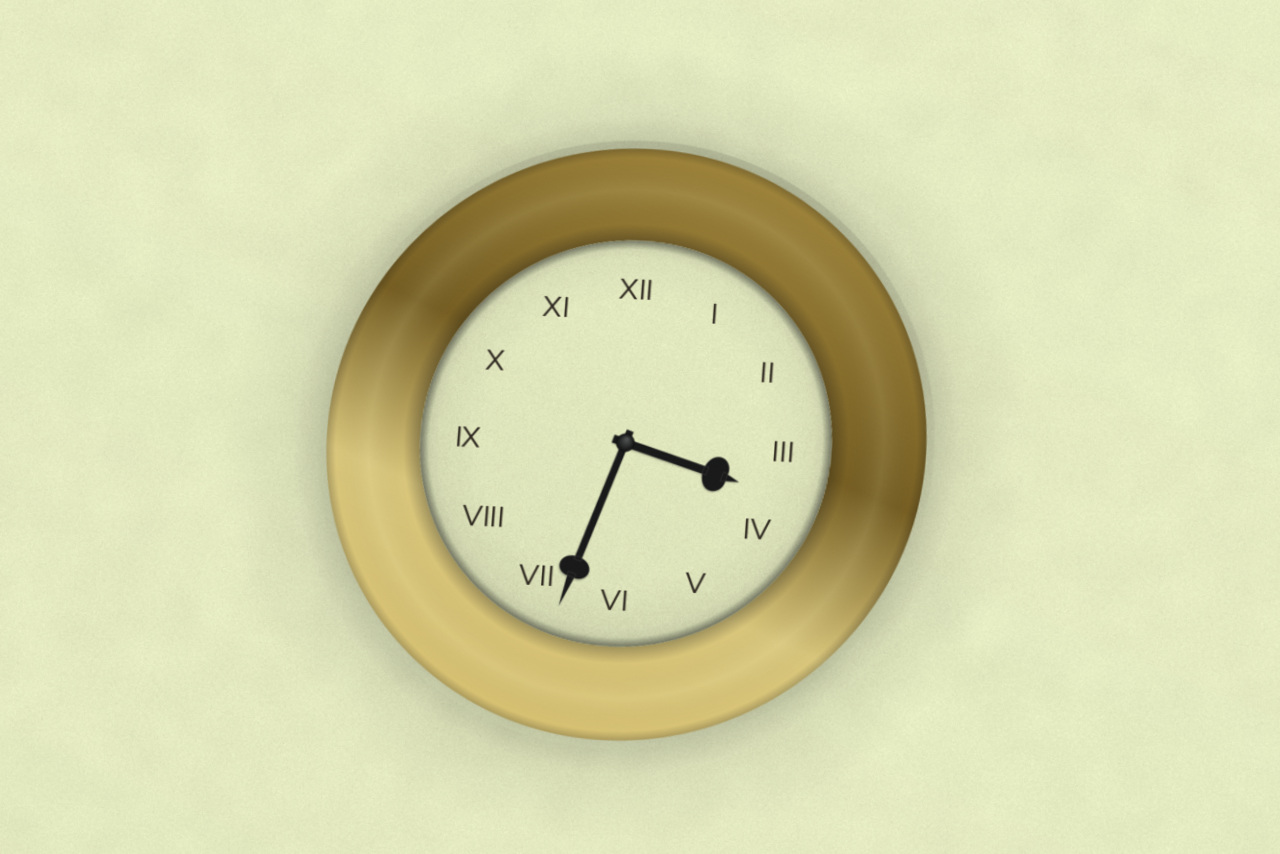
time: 3:33
